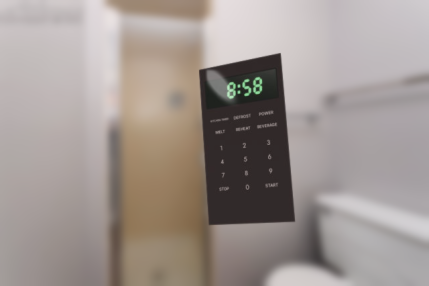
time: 8:58
